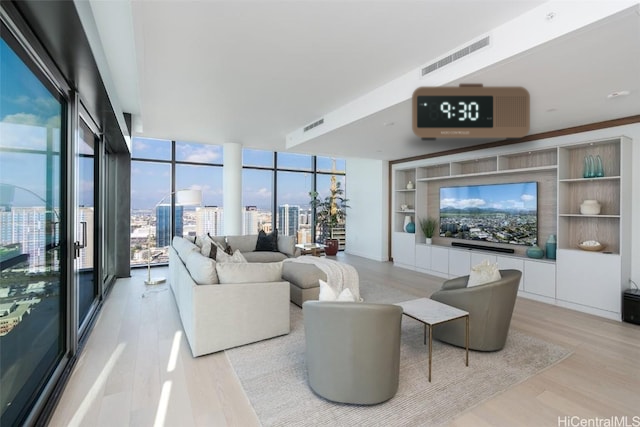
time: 9:30
